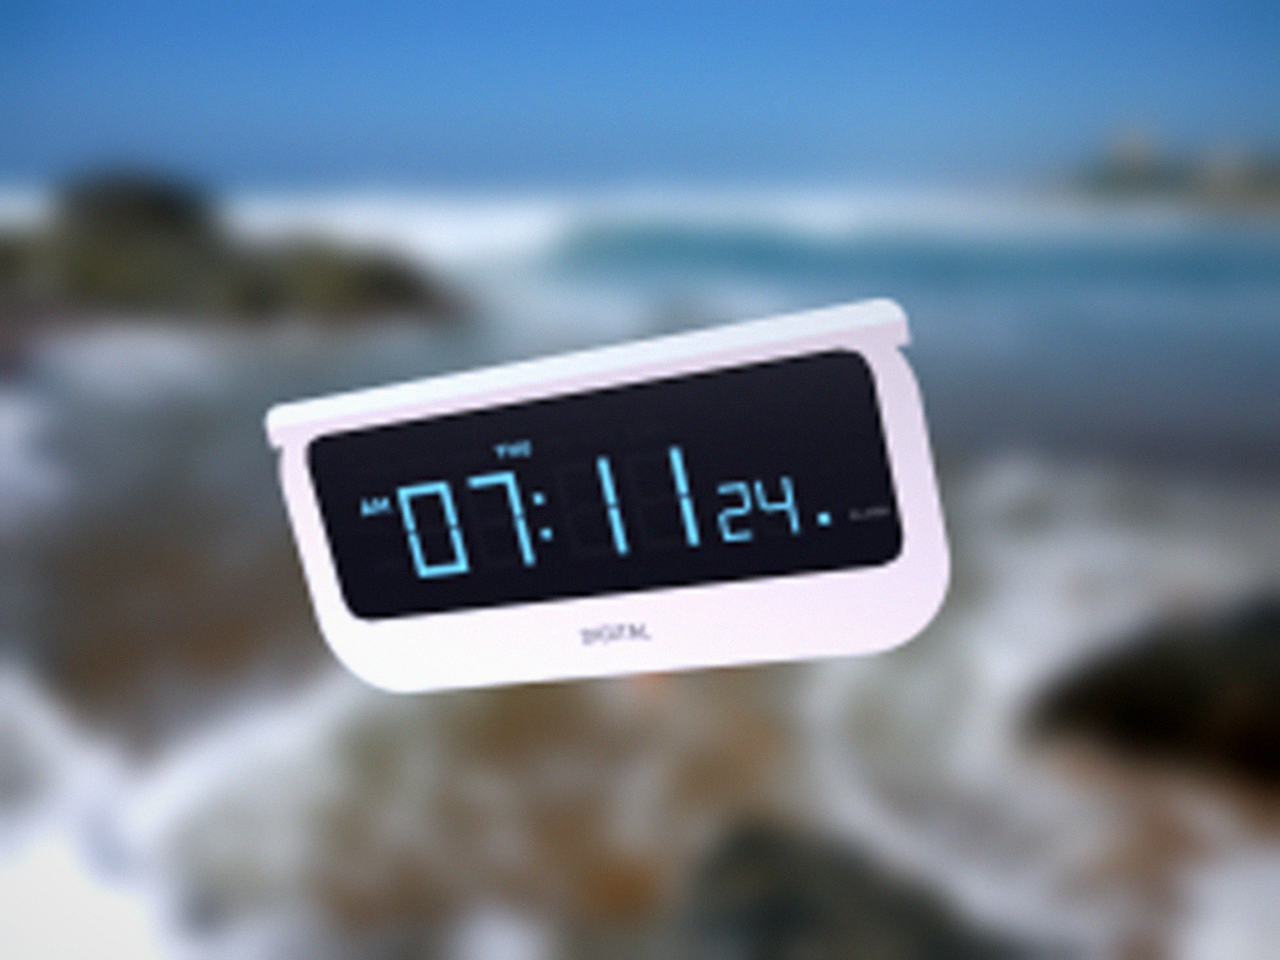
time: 7:11:24
